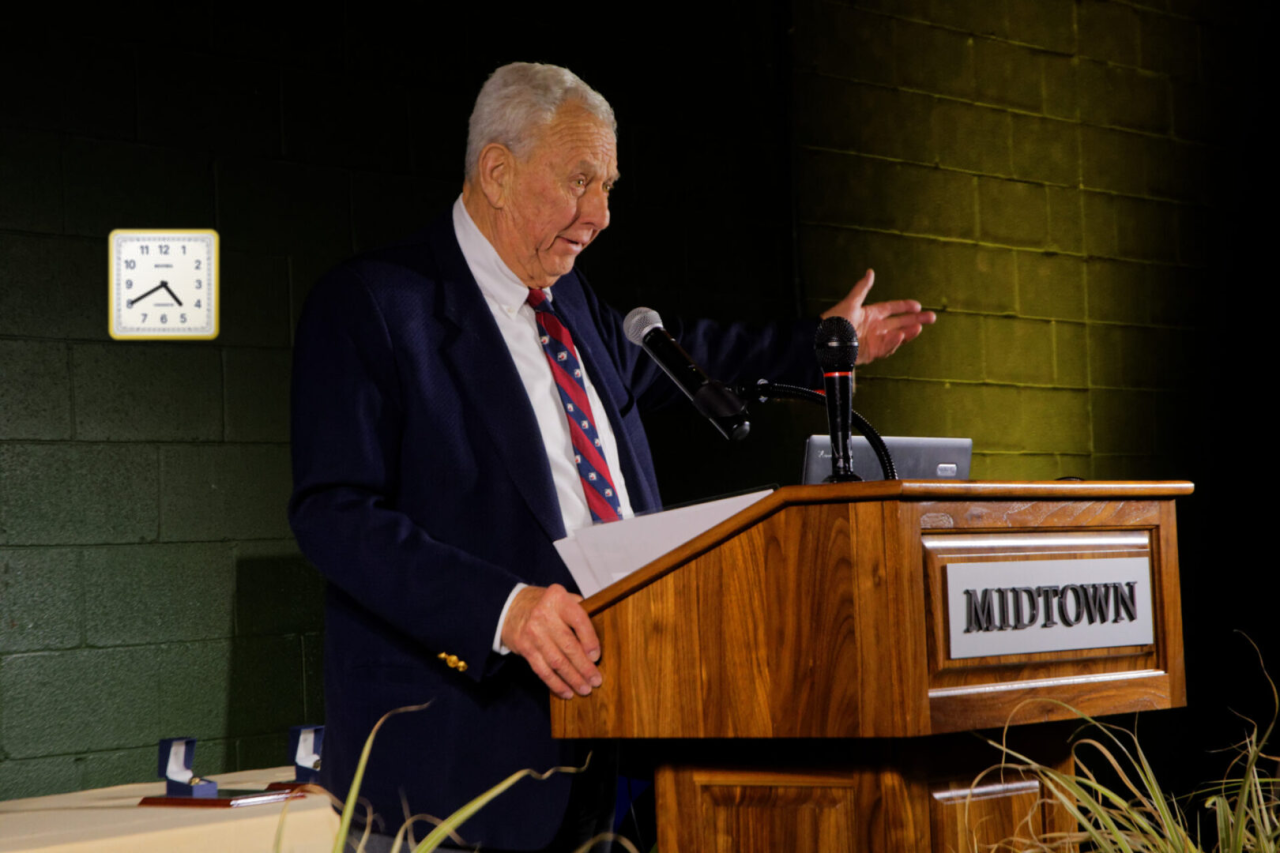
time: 4:40
